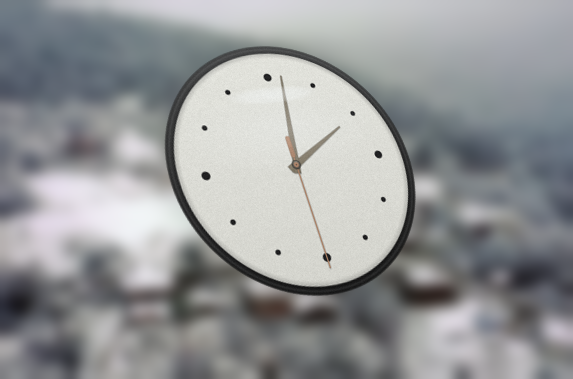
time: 2:01:30
